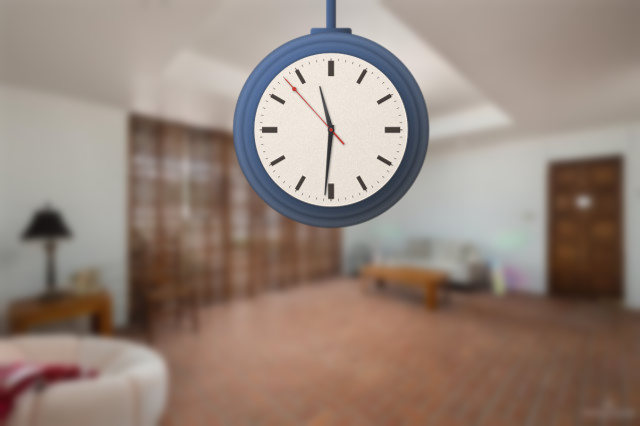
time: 11:30:53
